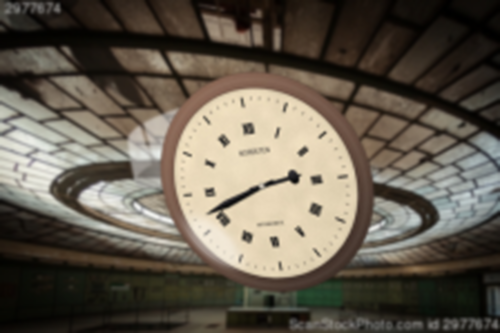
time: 2:42
